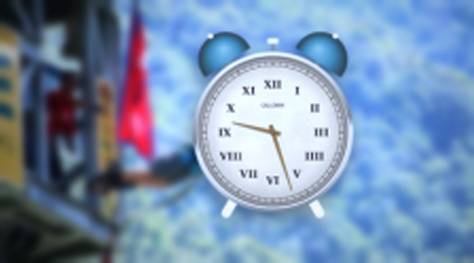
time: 9:27
